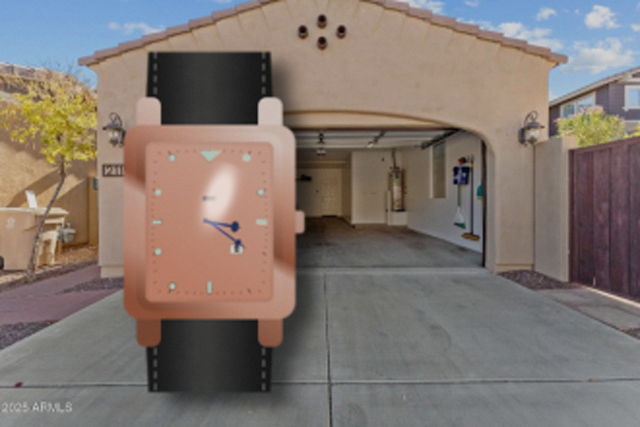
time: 3:21
